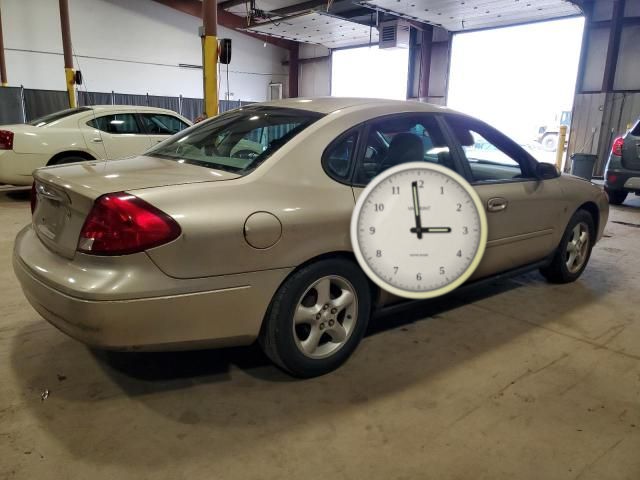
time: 2:59
